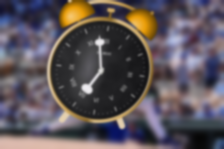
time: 6:58
